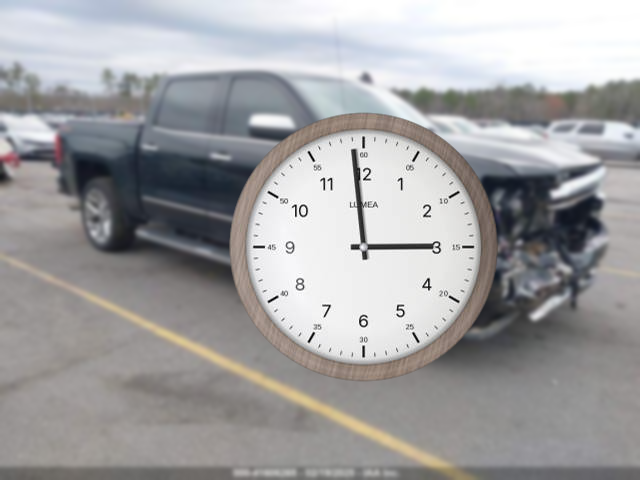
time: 2:59
